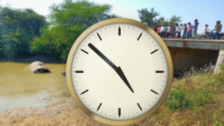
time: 4:52
